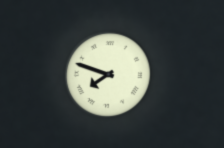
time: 7:48
